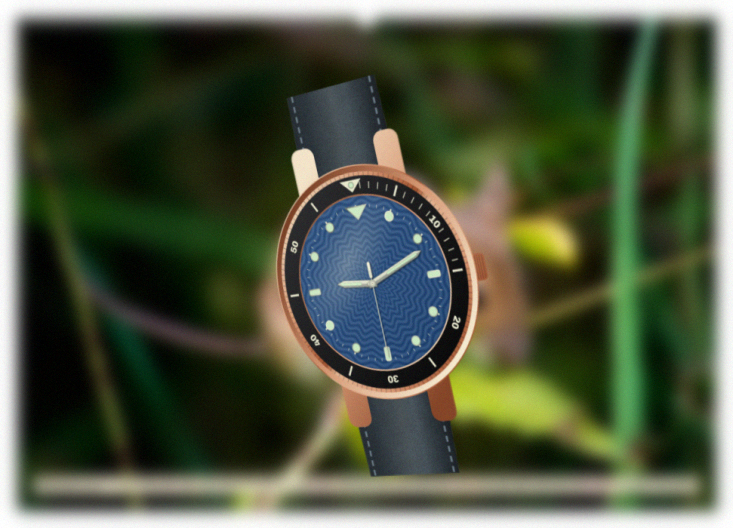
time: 9:11:30
